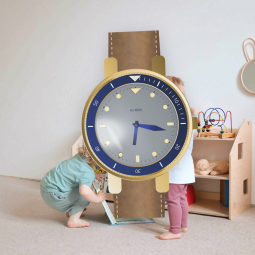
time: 6:17
